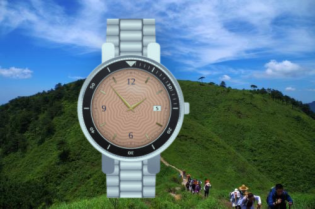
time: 1:53
